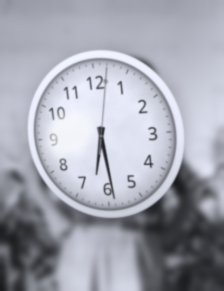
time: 6:29:02
